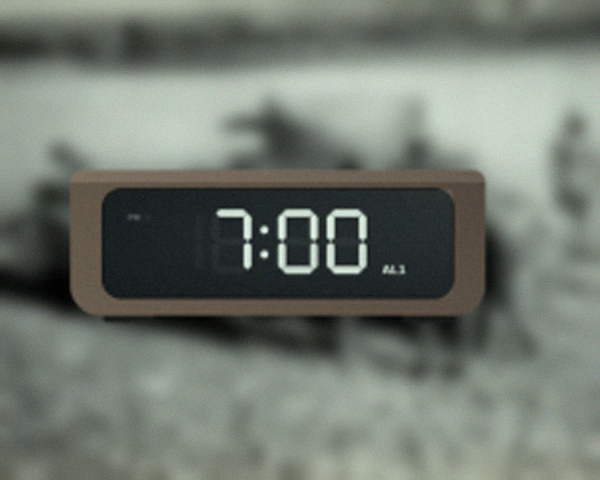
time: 7:00
